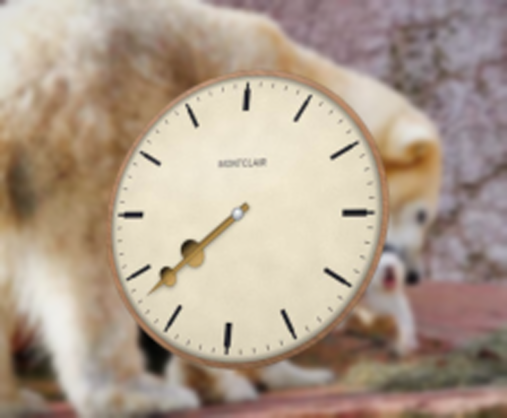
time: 7:38
